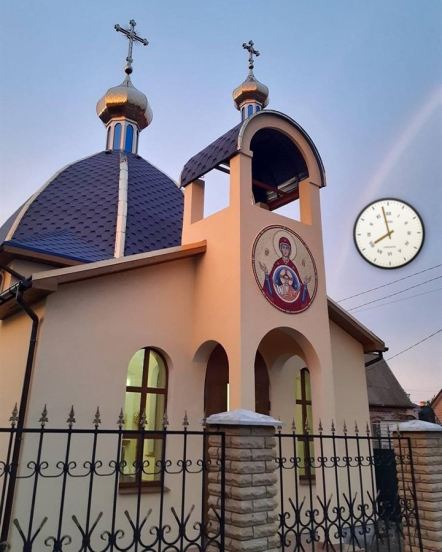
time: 7:58
